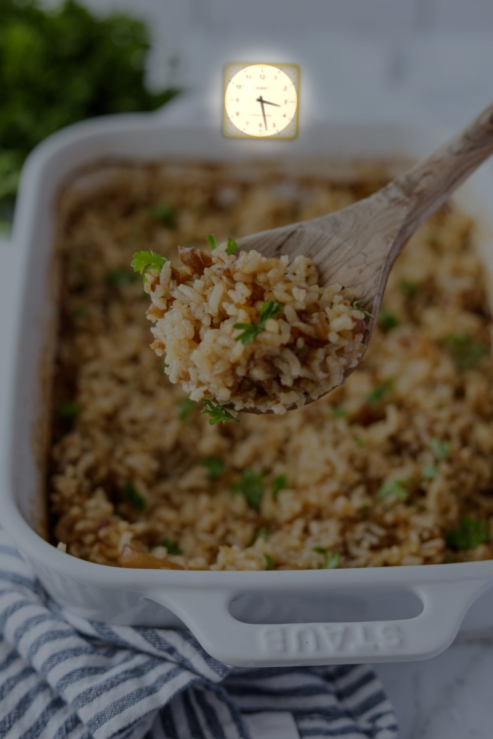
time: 3:28
